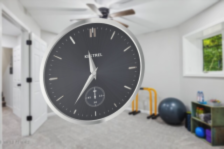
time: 11:36
